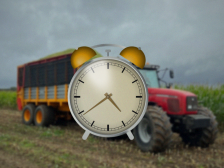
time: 4:39
